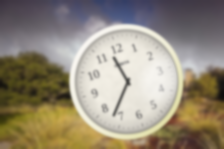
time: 11:37
